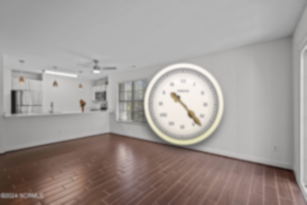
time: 10:23
